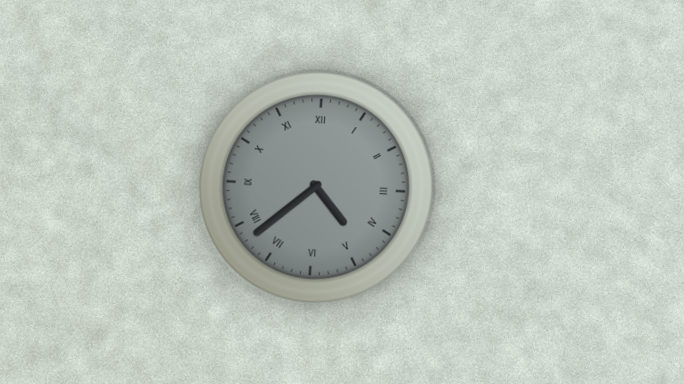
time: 4:38
